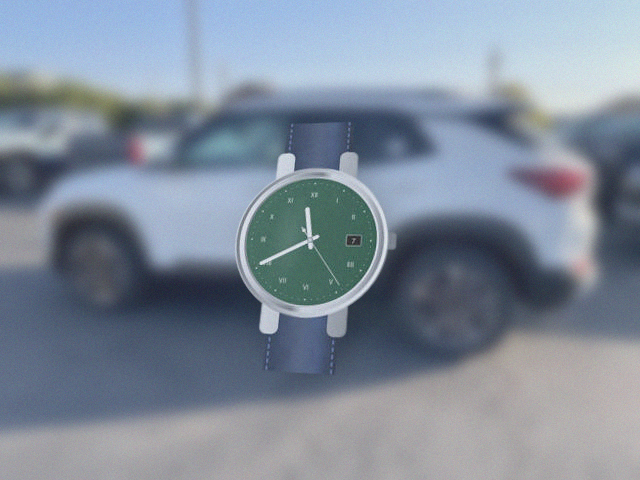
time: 11:40:24
